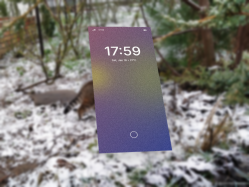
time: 17:59
